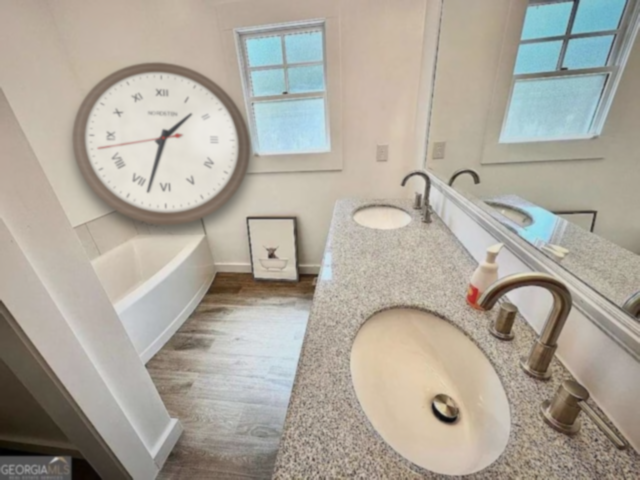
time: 1:32:43
